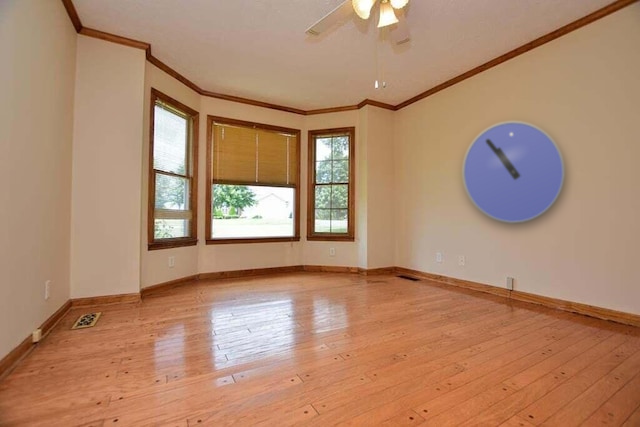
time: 10:54
